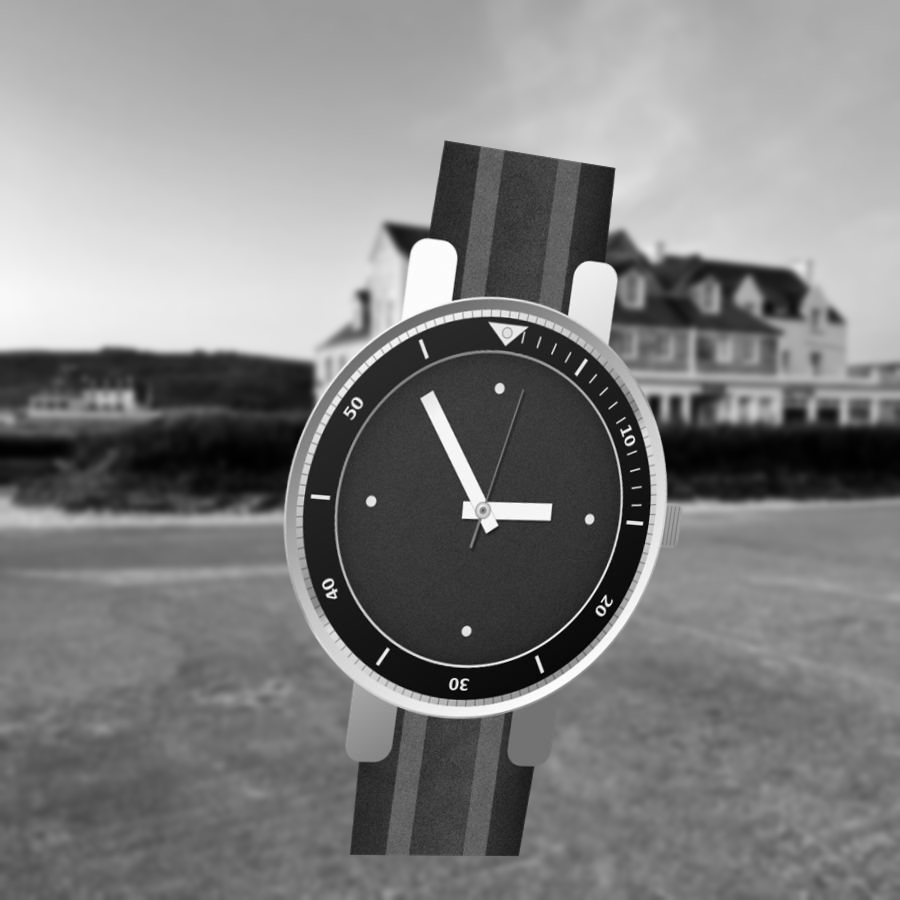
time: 2:54:02
